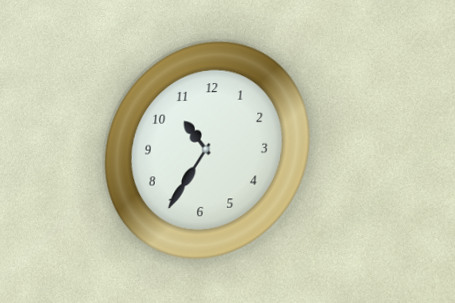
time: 10:35
